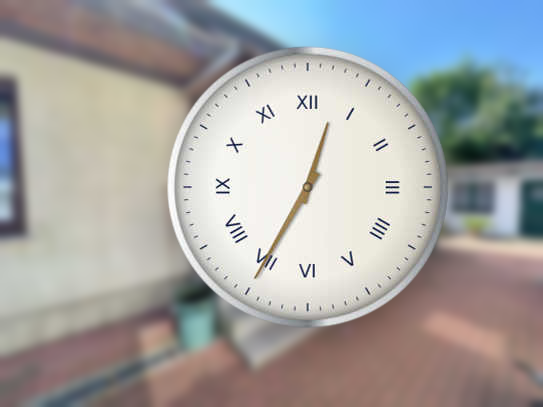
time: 12:35
